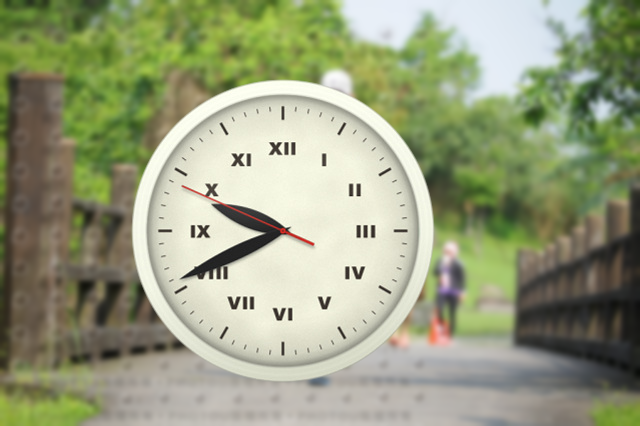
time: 9:40:49
